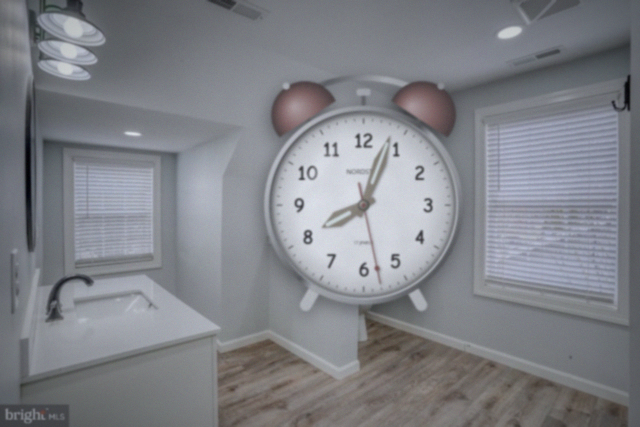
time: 8:03:28
